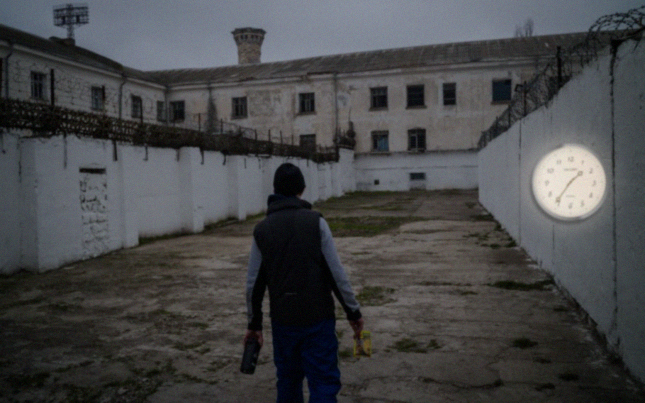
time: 1:36
